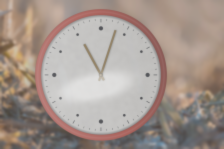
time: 11:03
